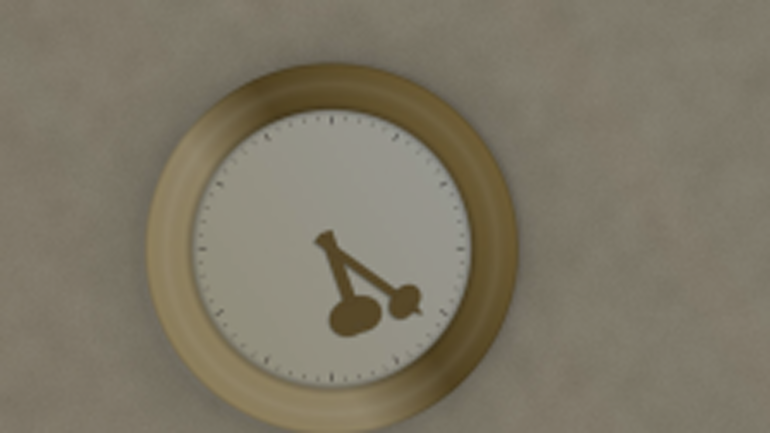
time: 5:21
